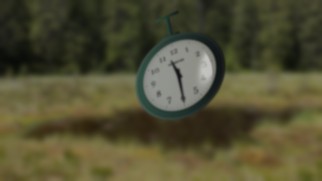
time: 11:30
